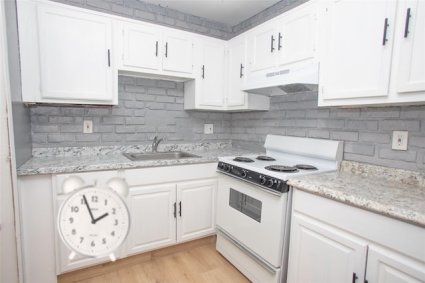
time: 1:56
